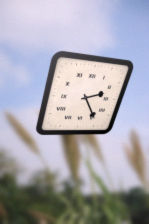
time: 2:24
